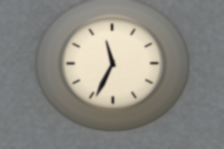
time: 11:34
